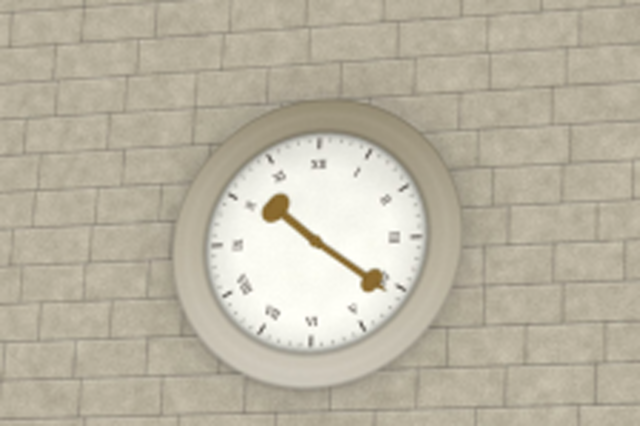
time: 10:21
